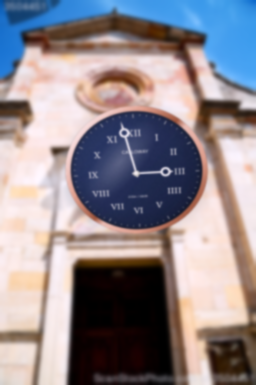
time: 2:58
